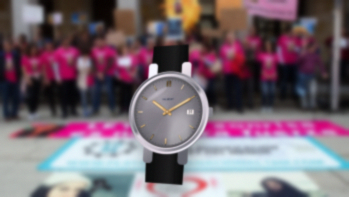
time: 10:10
